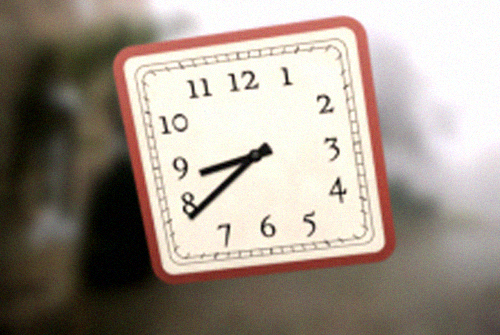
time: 8:39
